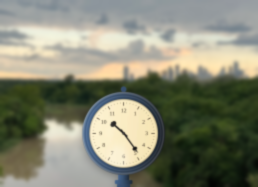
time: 10:24
